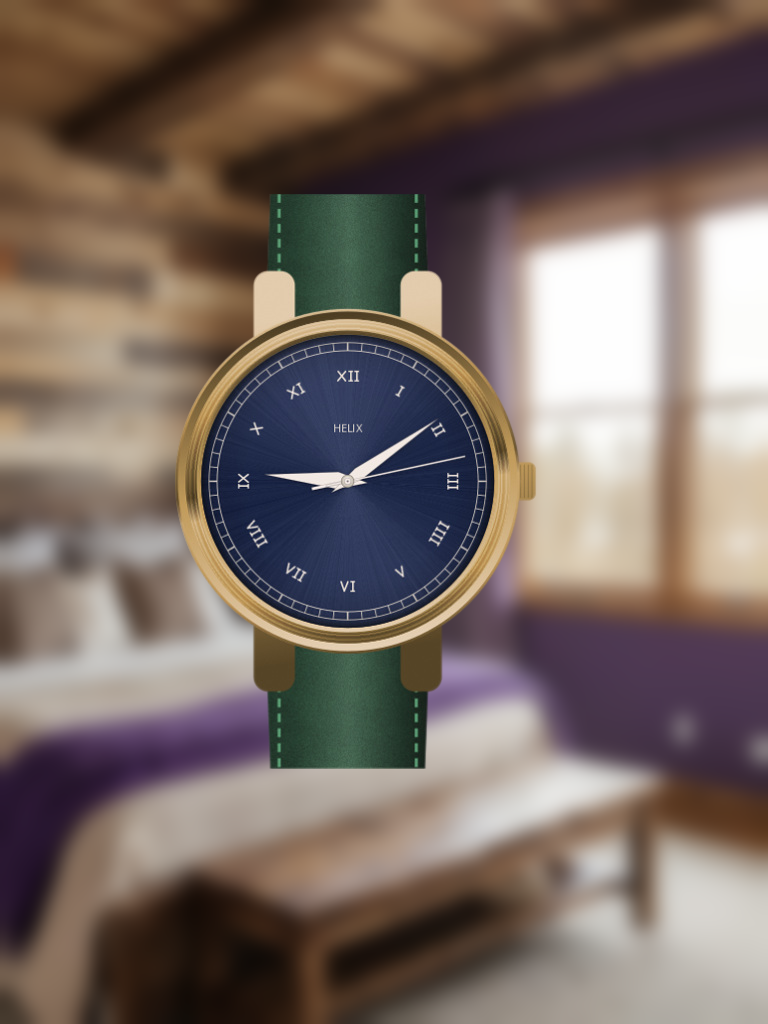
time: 9:09:13
